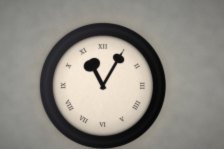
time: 11:05
